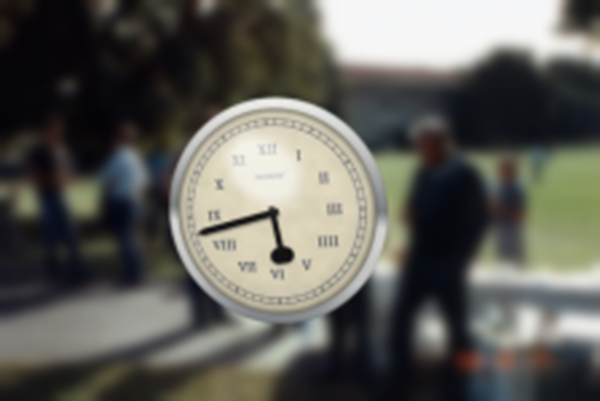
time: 5:43
